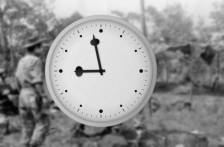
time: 8:58
